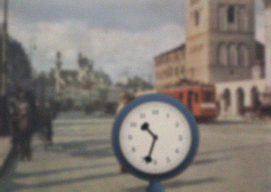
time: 10:33
